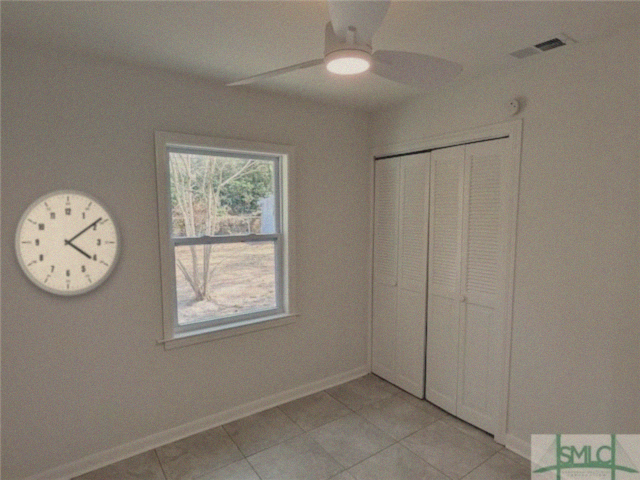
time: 4:09
